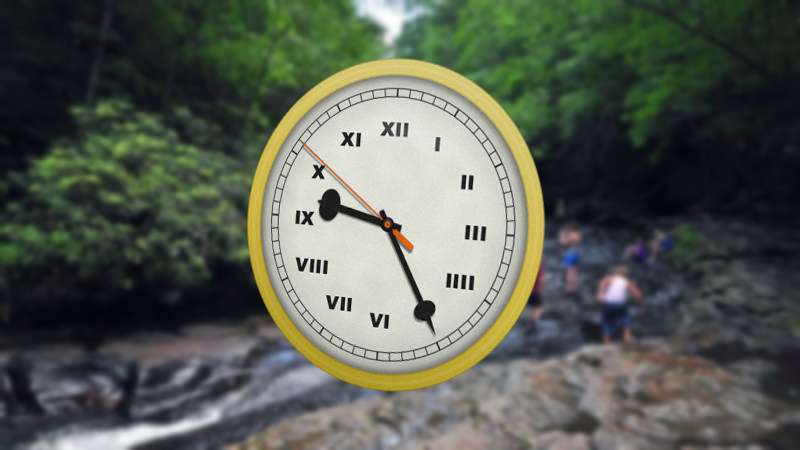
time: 9:24:51
